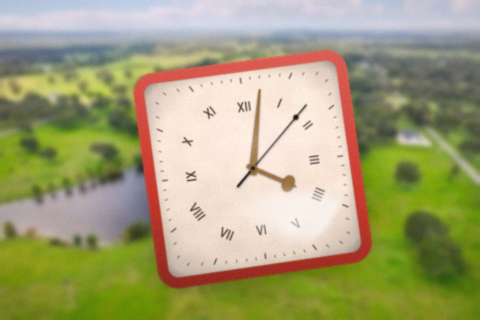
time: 4:02:08
